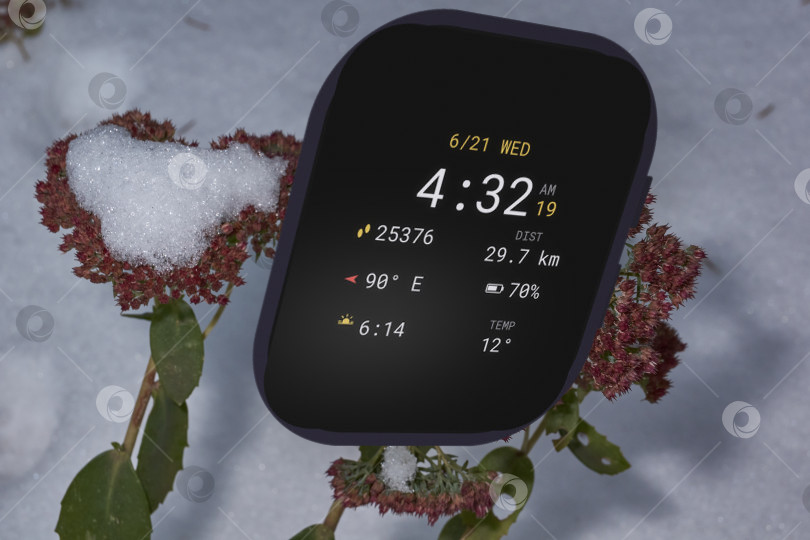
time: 4:32:19
